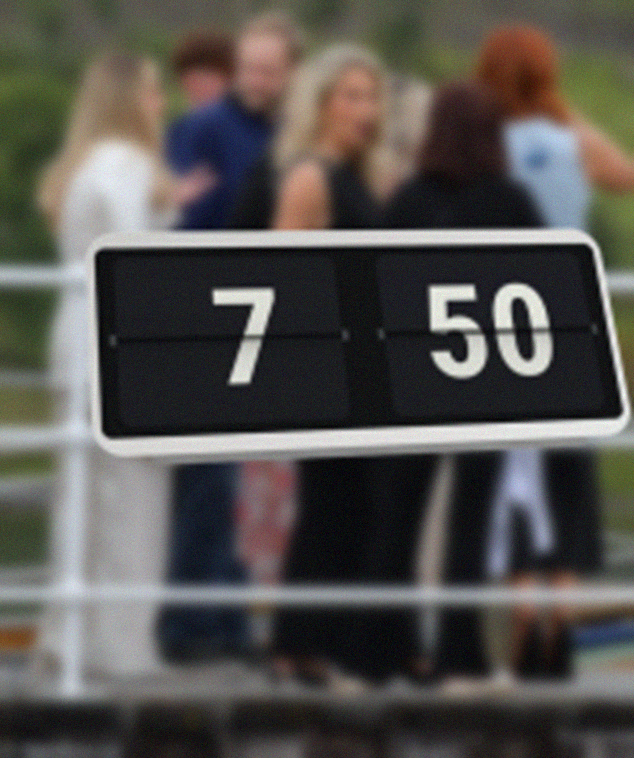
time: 7:50
